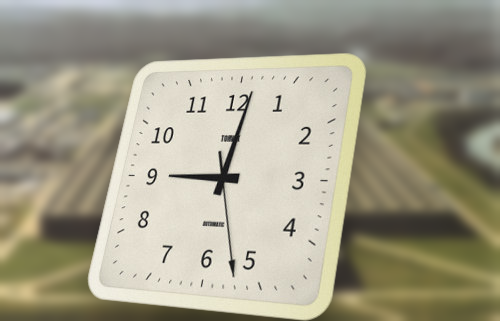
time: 9:01:27
